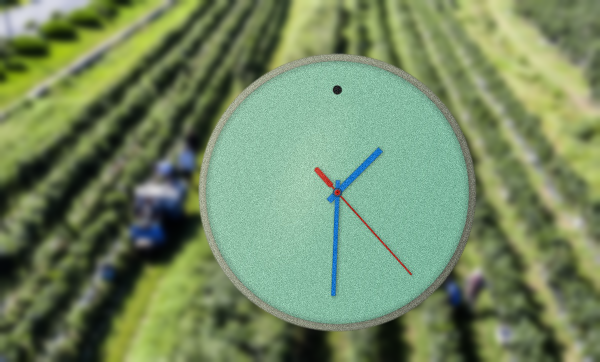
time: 1:30:23
